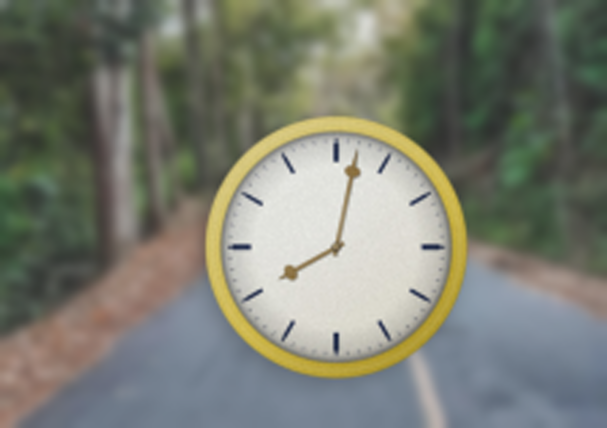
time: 8:02
